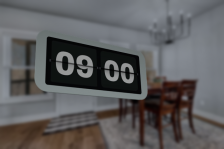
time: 9:00
